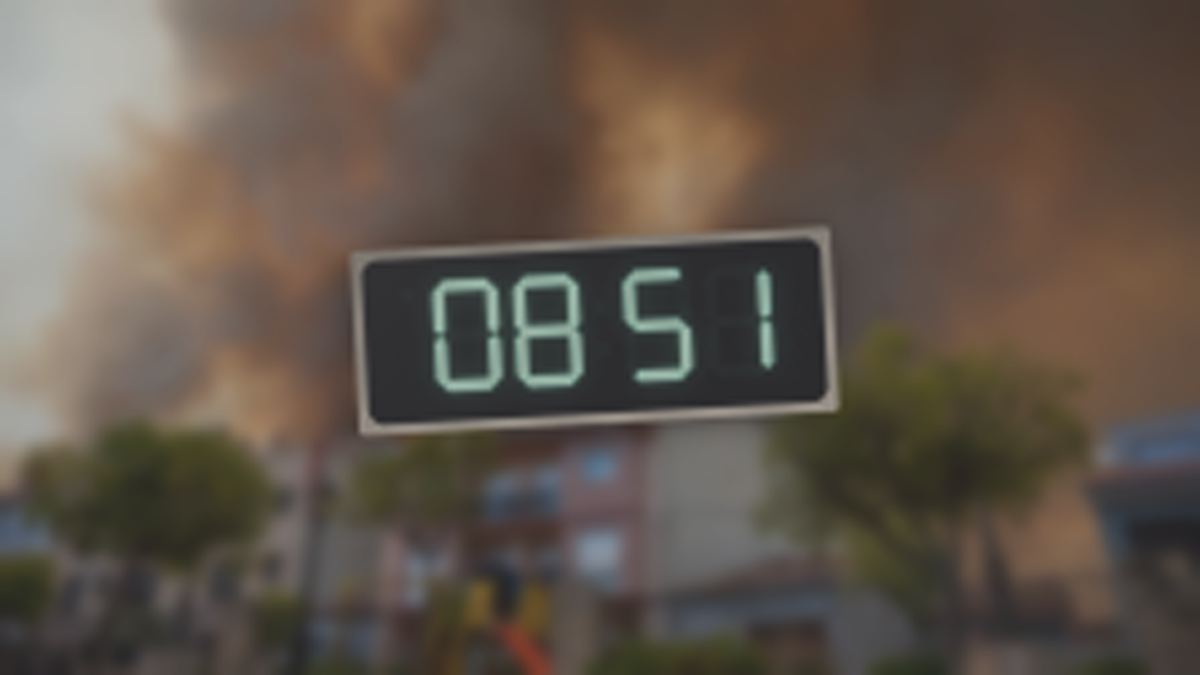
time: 8:51
